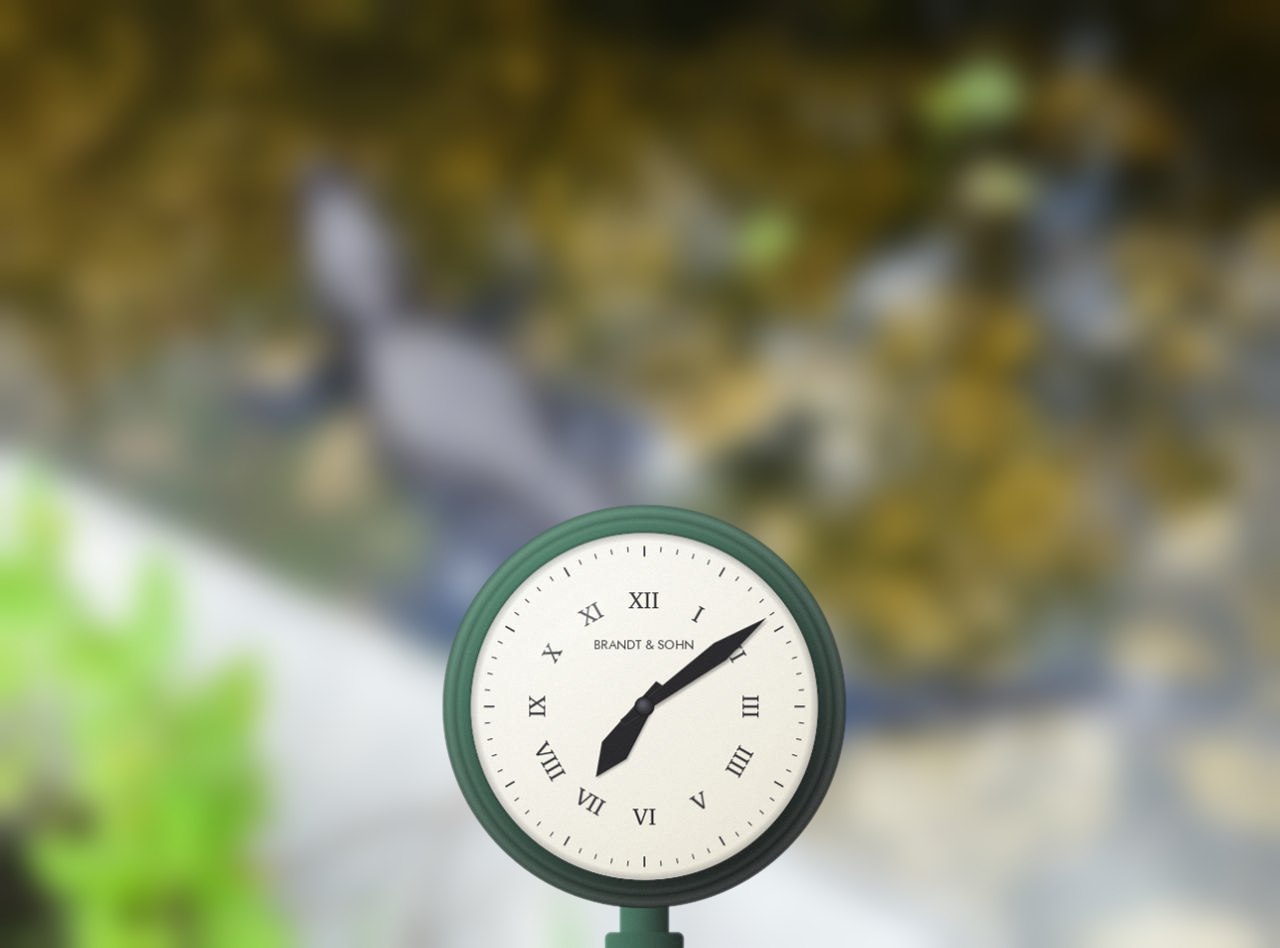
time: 7:09
